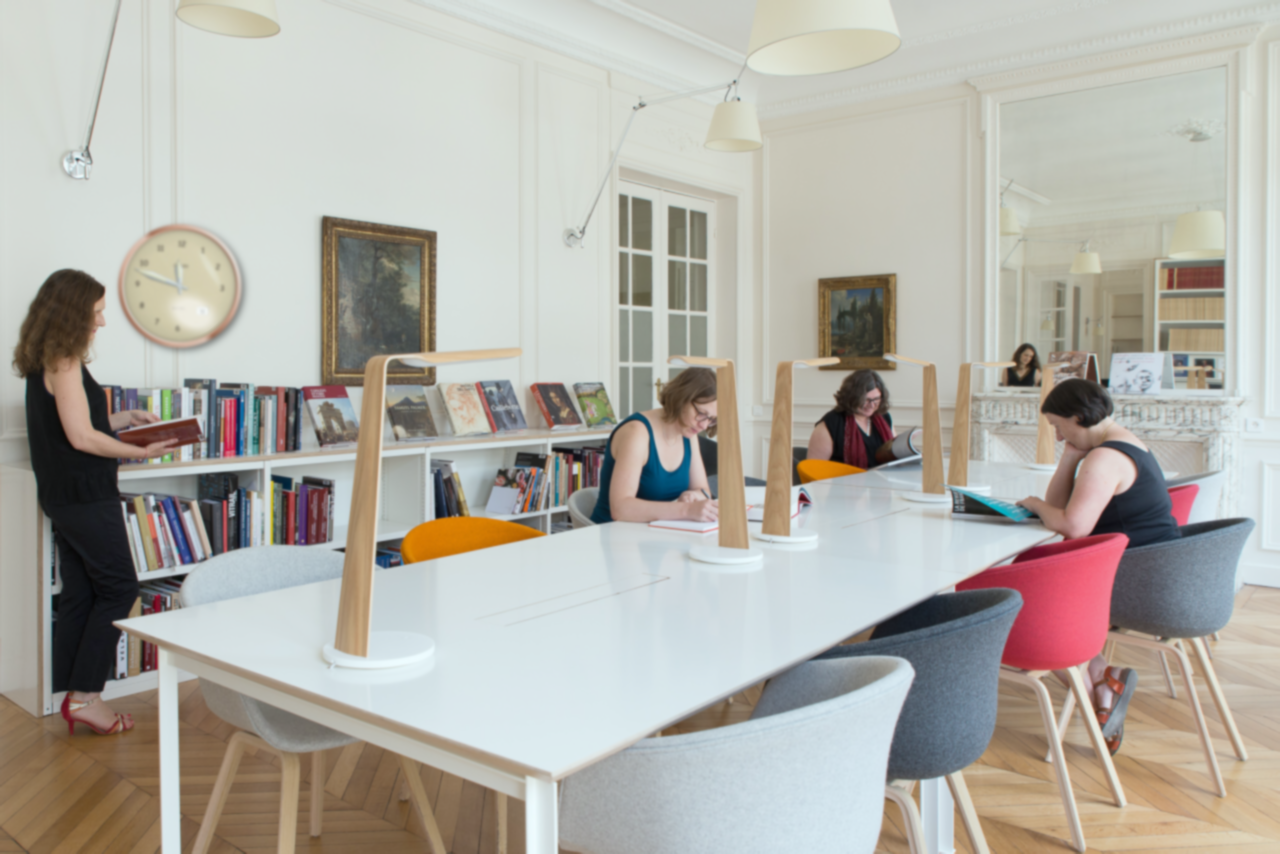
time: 11:48
